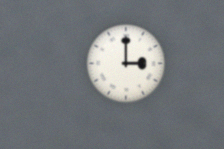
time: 3:00
